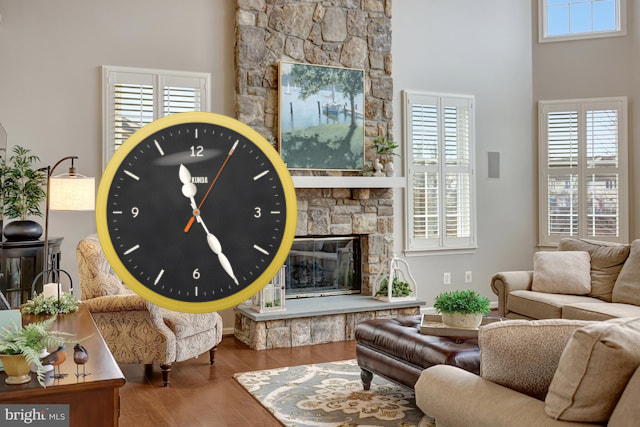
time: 11:25:05
